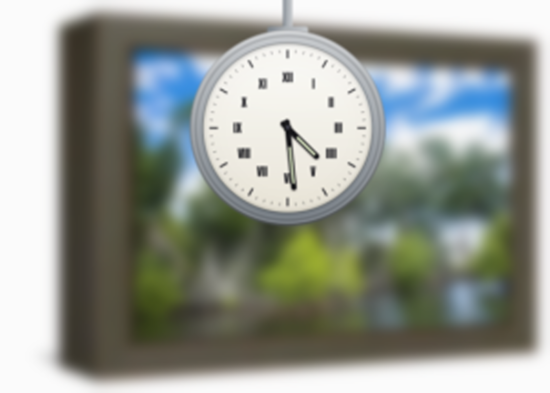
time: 4:29
